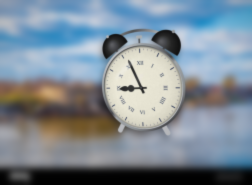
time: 8:56
